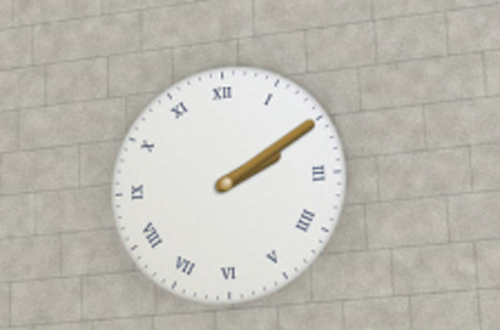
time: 2:10
